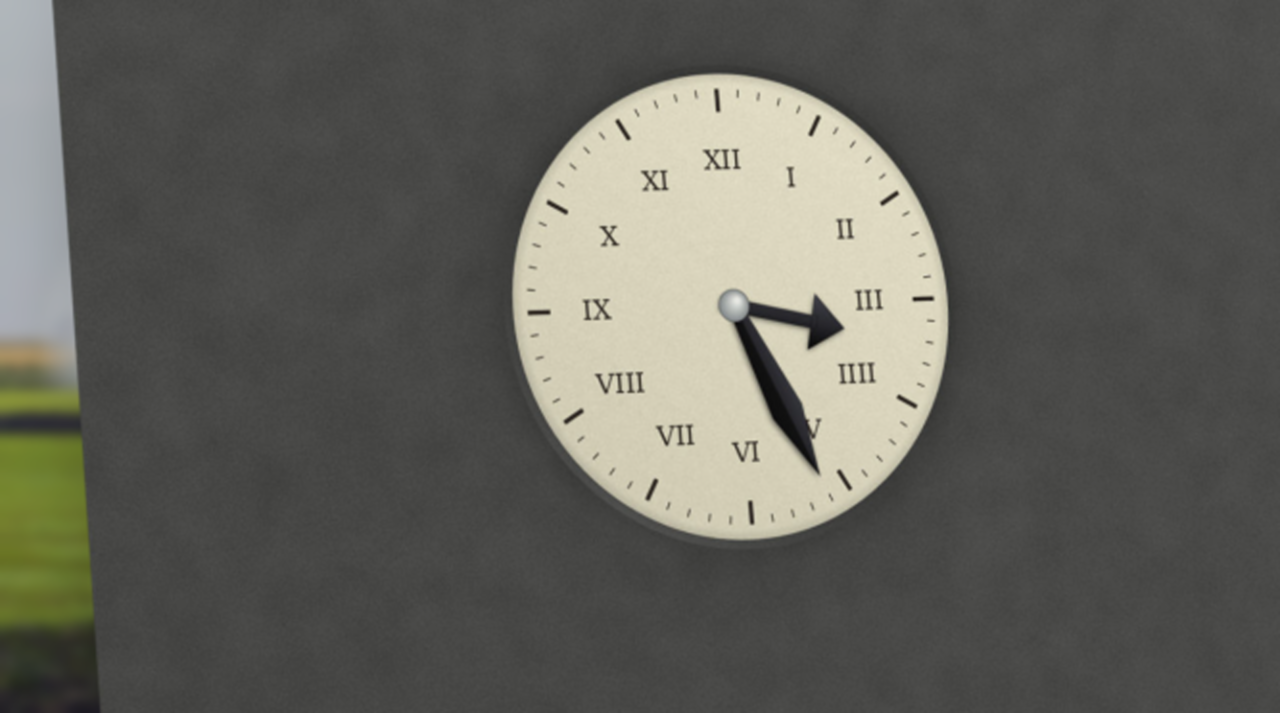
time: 3:26
